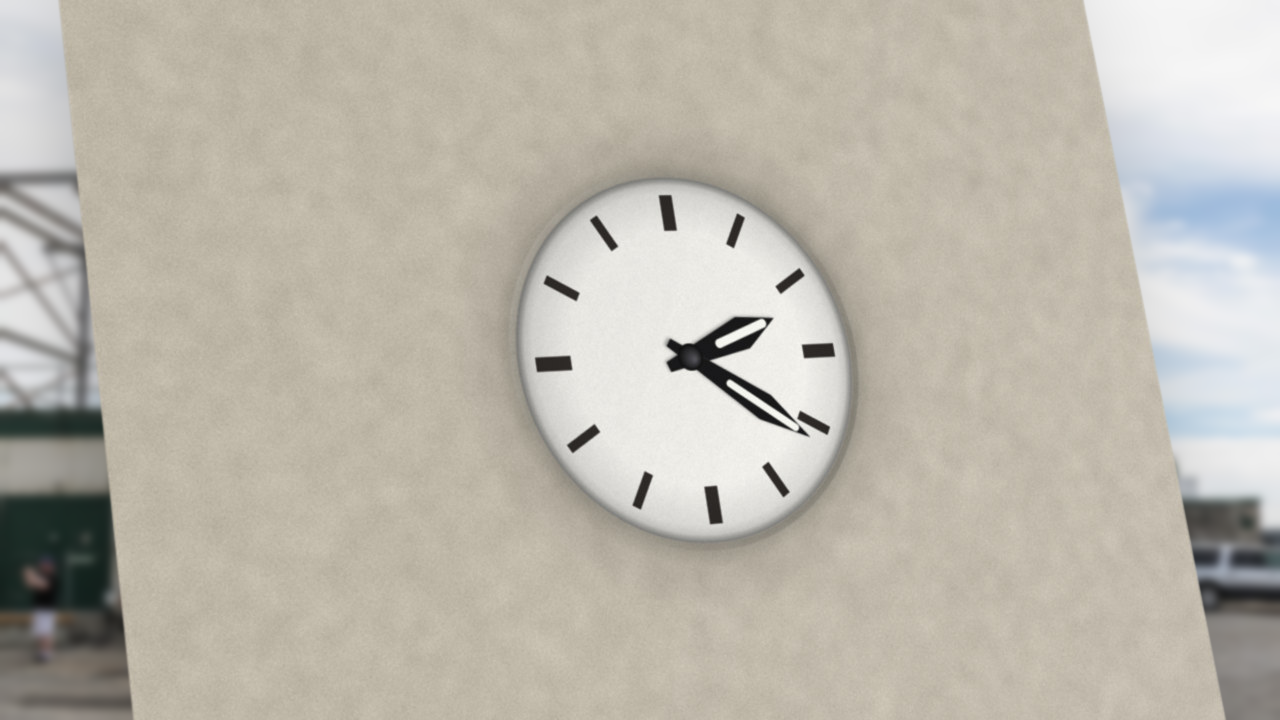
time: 2:21
